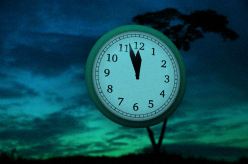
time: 11:57
